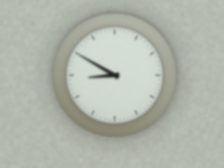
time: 8:50
